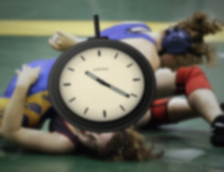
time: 10:21
